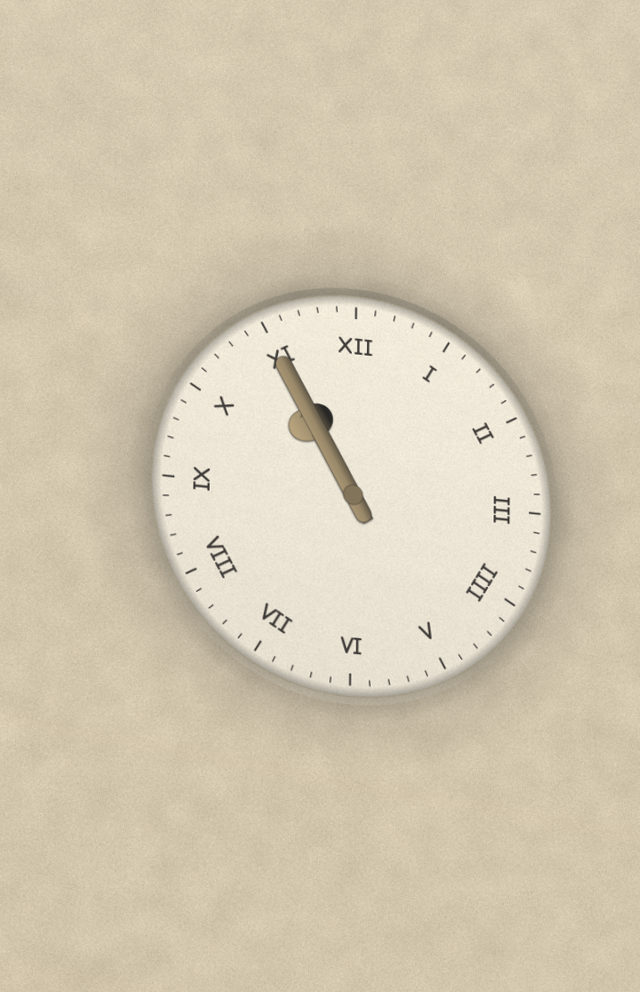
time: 10:55
